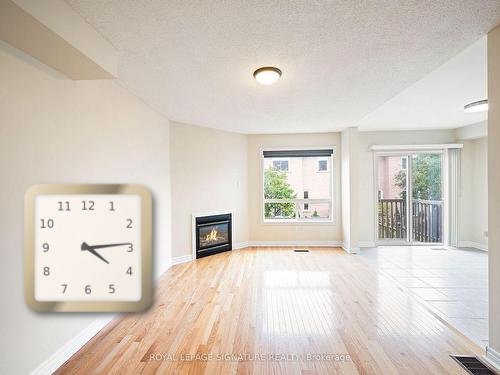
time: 4:14
